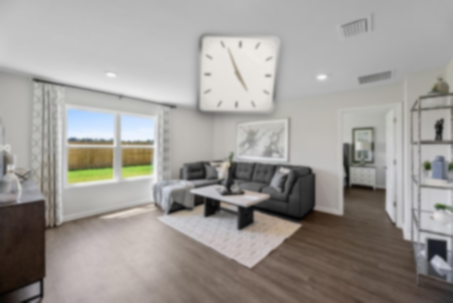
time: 4:56
